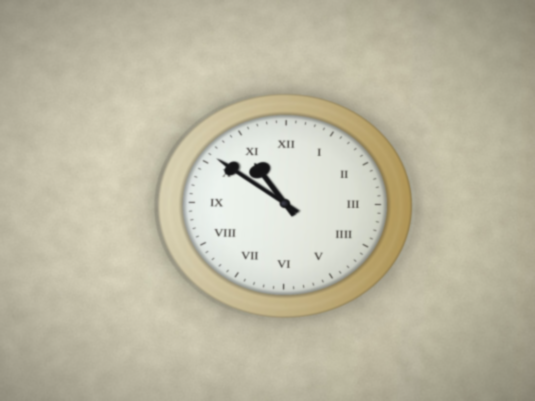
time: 10:51
